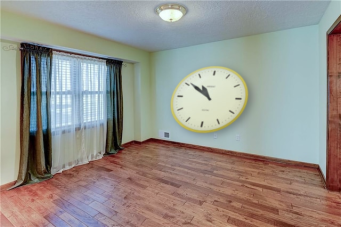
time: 10:51
